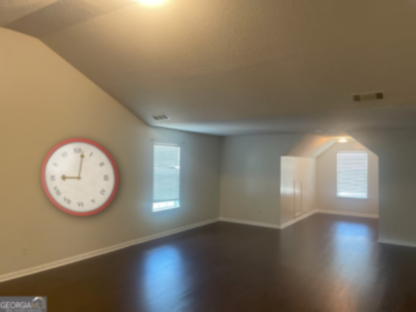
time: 9:02
